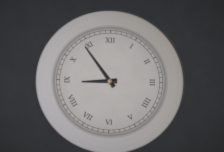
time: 8:54
